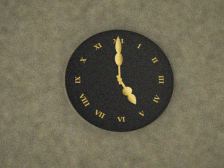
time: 5:00
